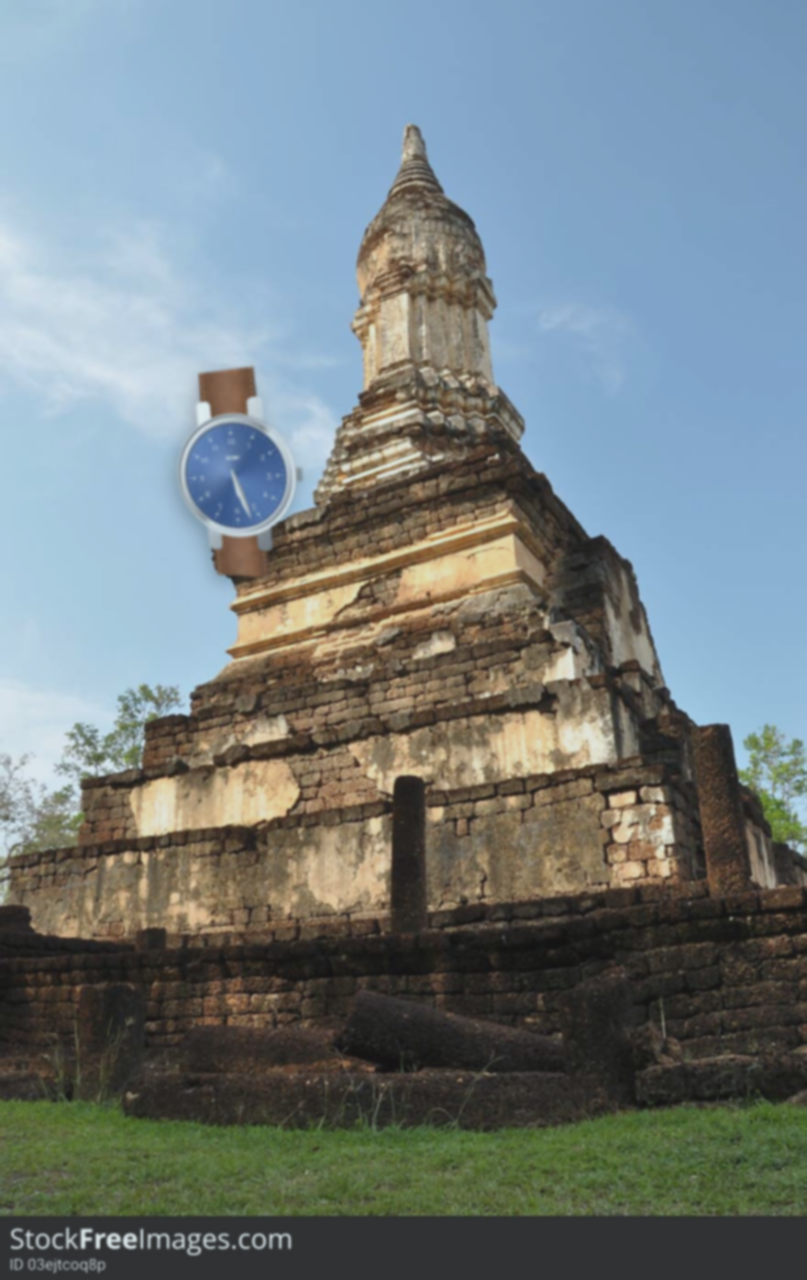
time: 5:27
